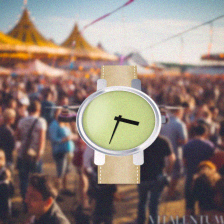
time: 3:33
